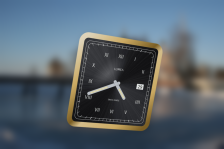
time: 4:41
